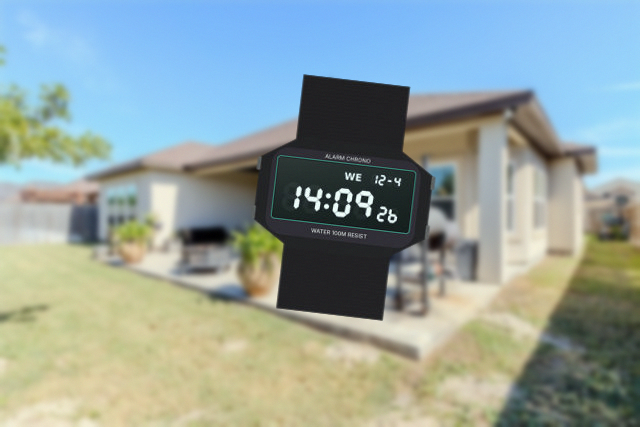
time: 14:09:26
